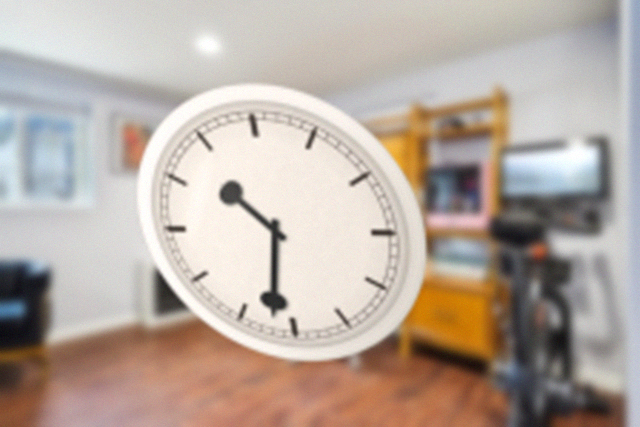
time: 10:32
